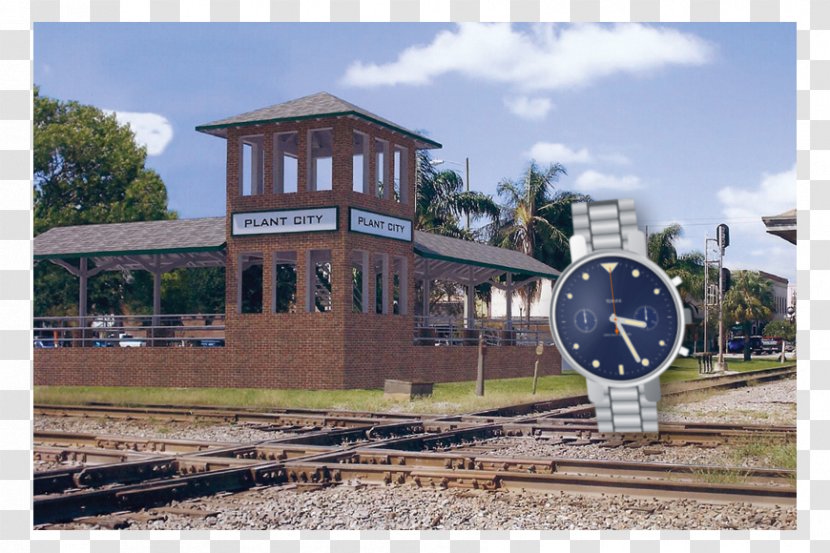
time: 3:26
